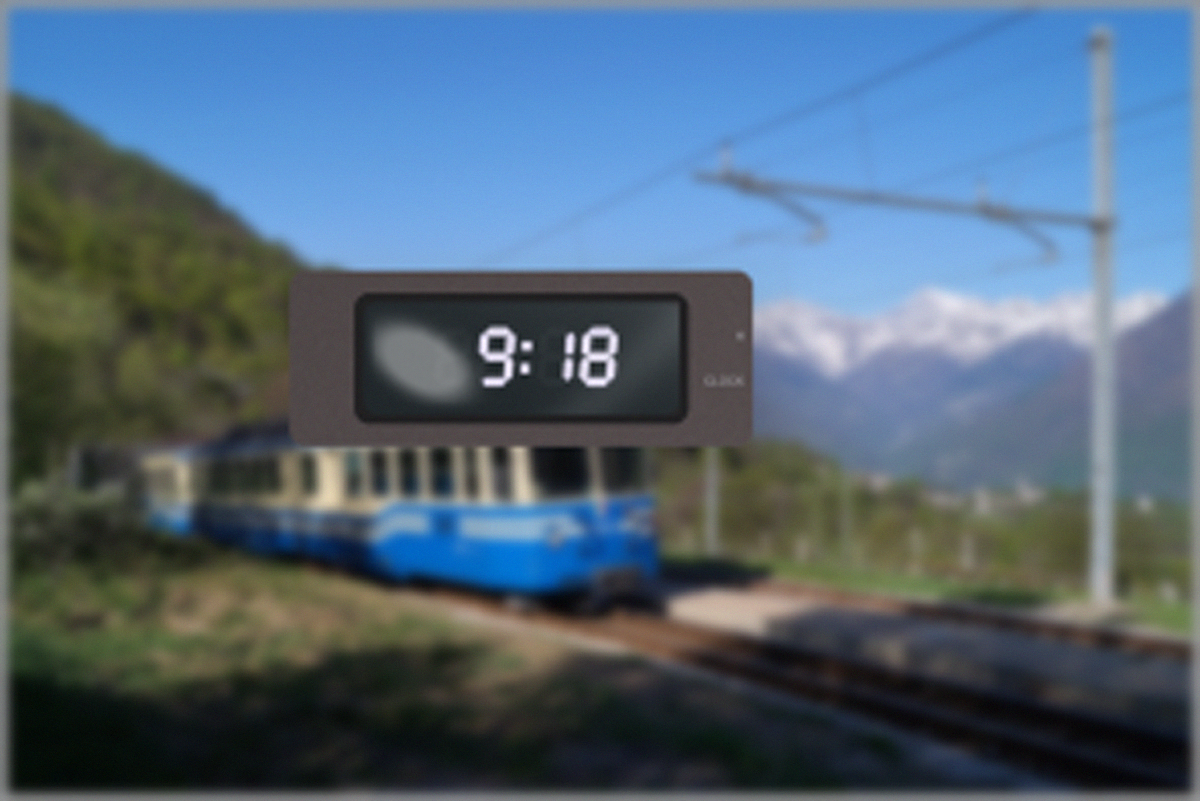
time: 9:18
